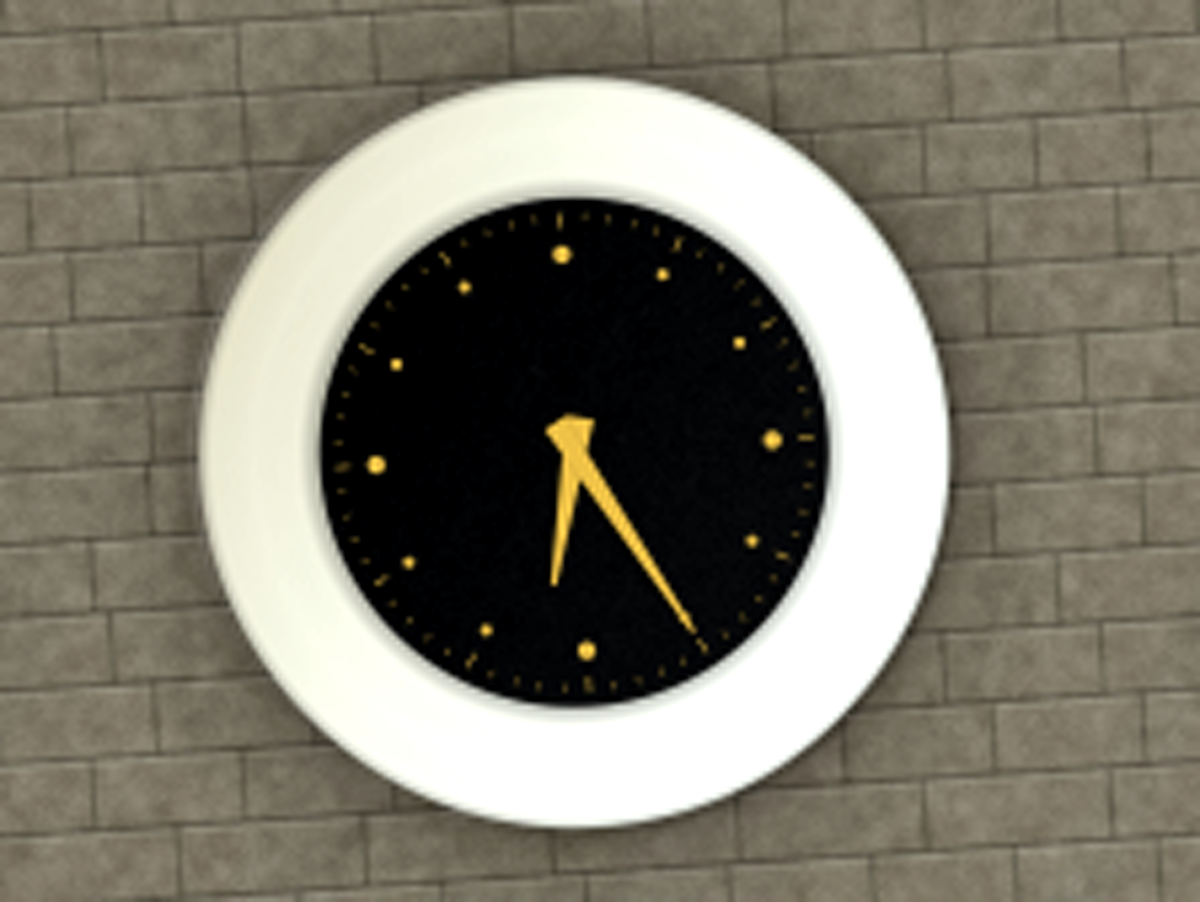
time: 6:25
